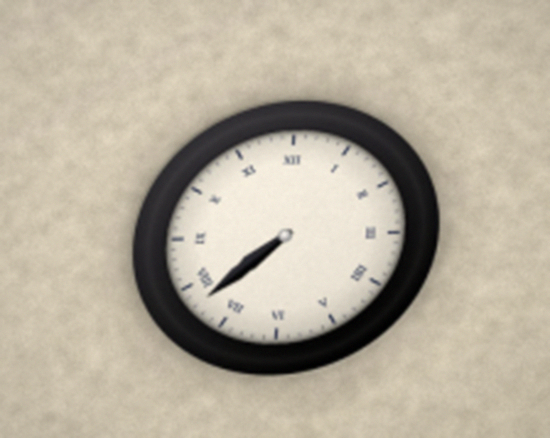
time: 7:38
